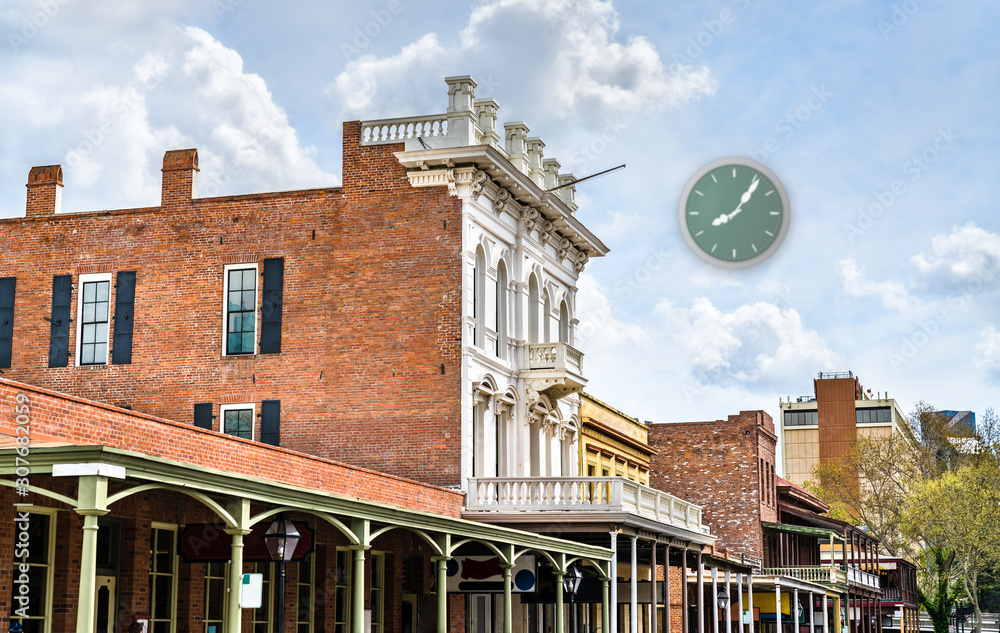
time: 8:06
